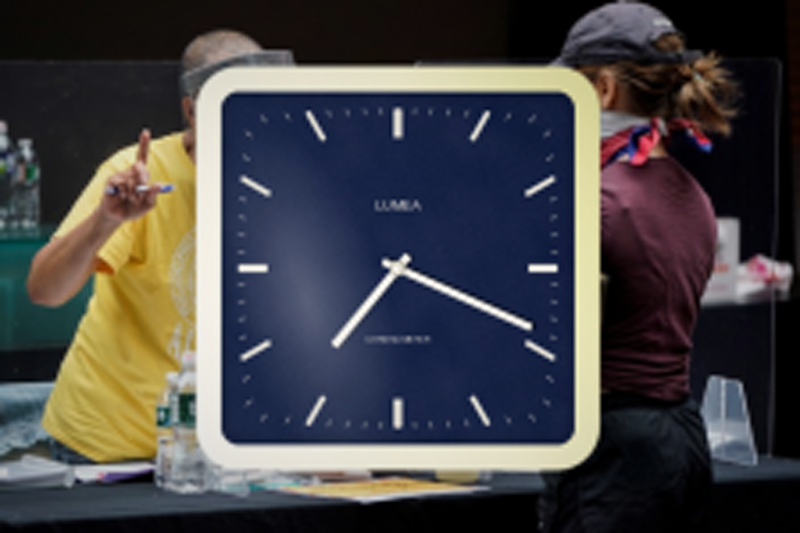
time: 7:19
